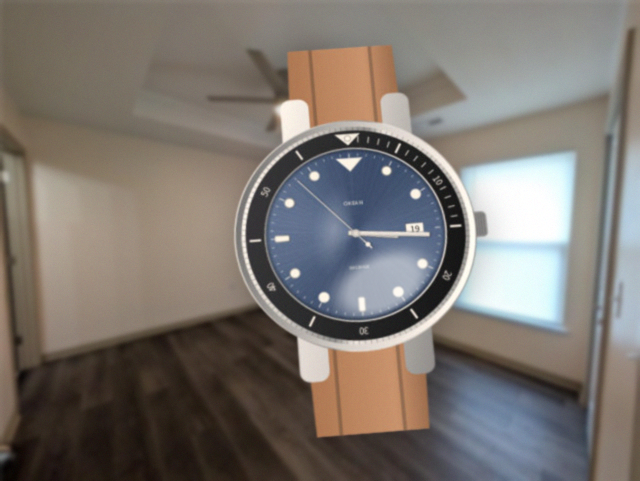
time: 3:15:53
